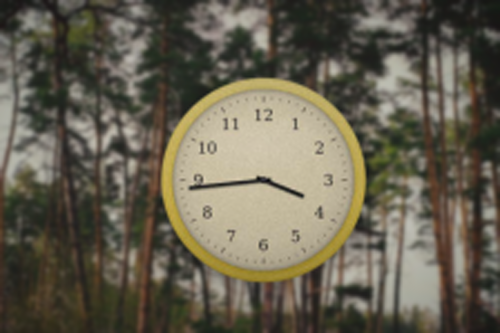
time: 3:44
